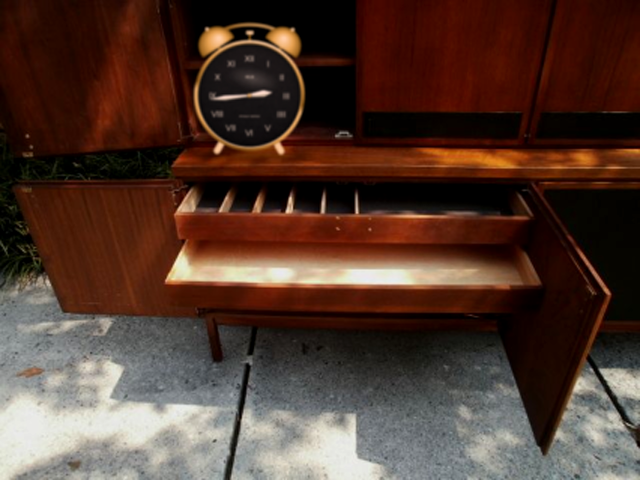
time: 2:44
